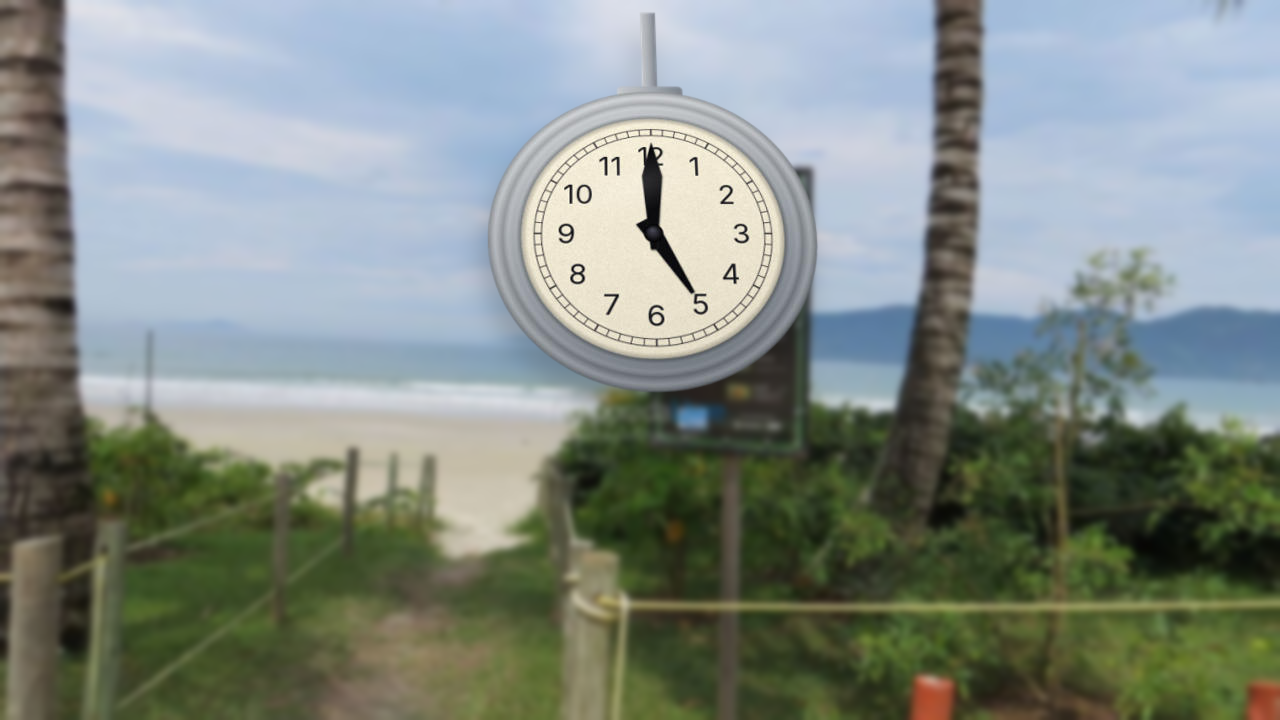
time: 5:00
